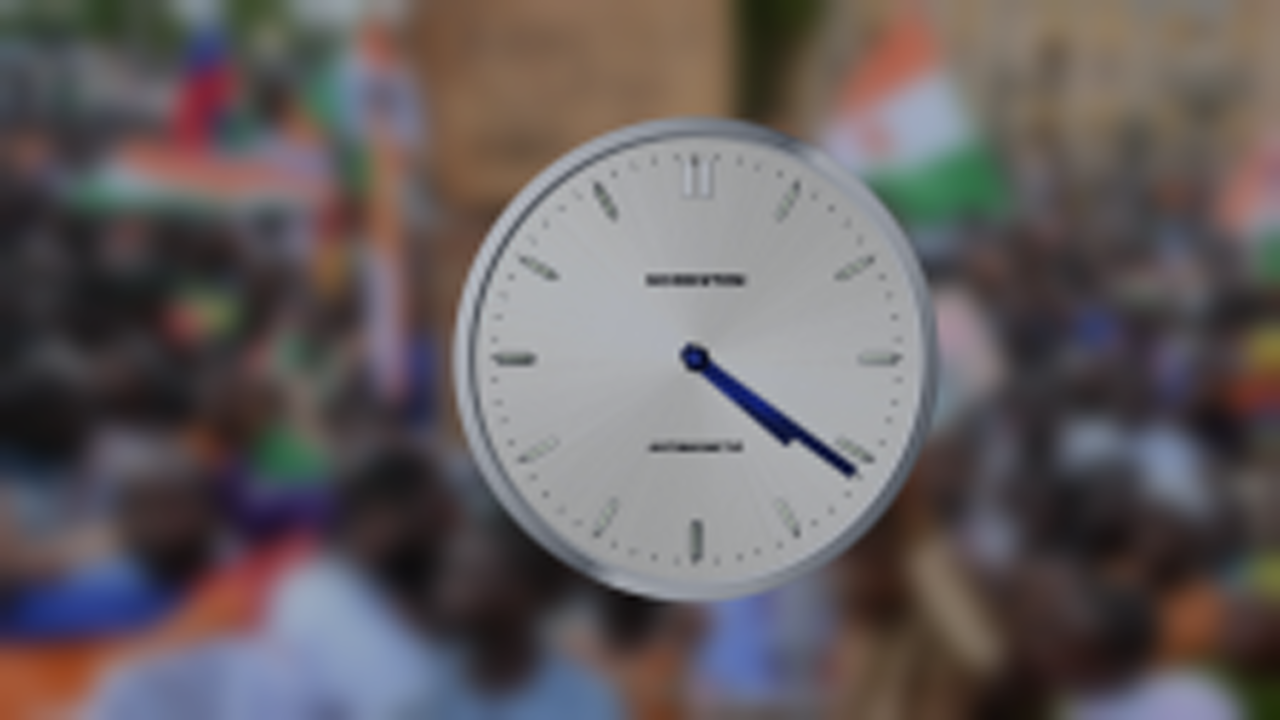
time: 4:21
